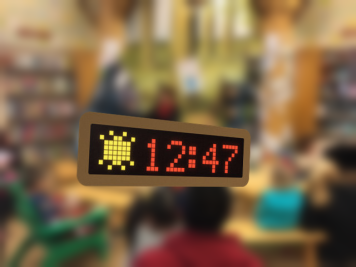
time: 12:47
